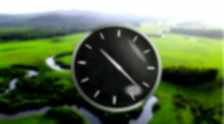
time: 10:22
